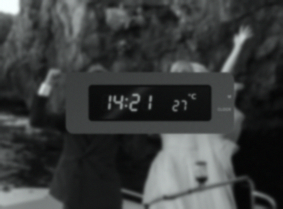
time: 14:21
